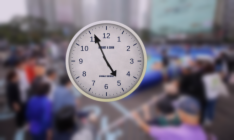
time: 4:56
